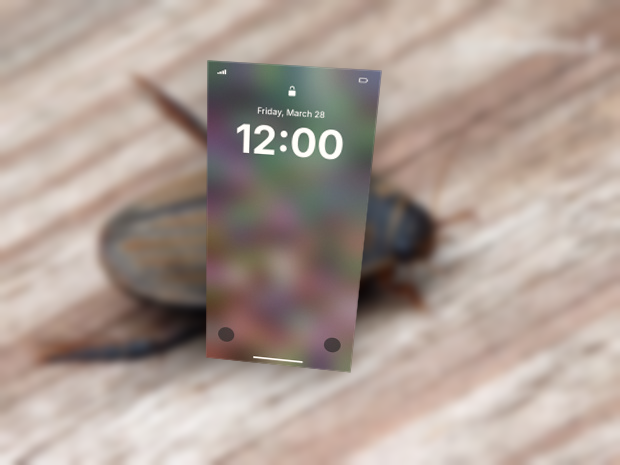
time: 12:00
